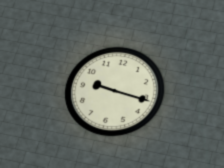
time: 9:16
